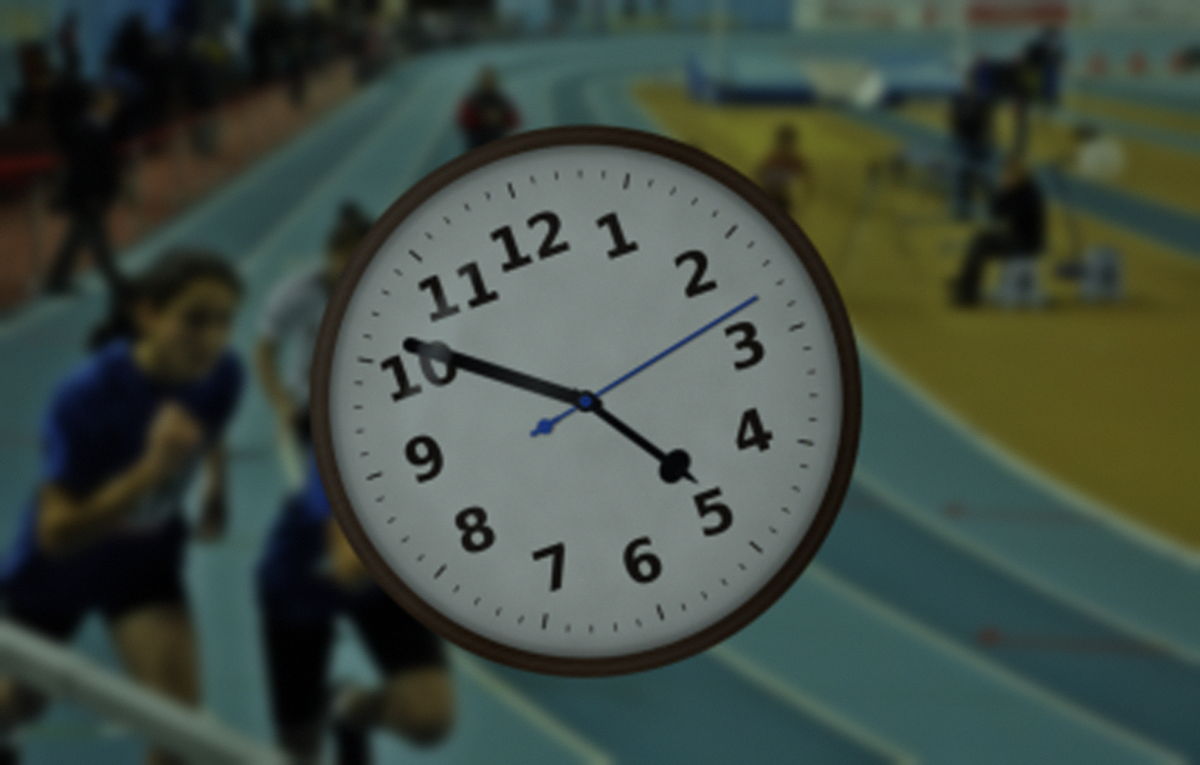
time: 4:51:13
